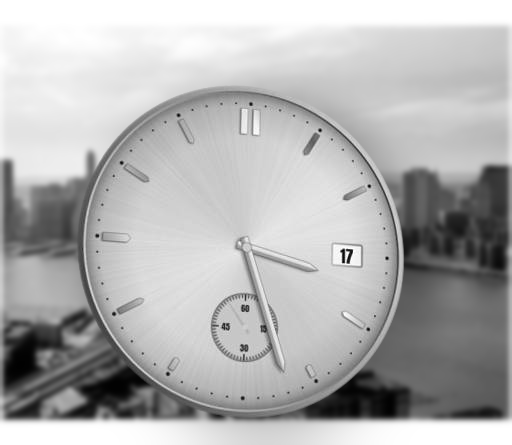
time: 3:26:54
